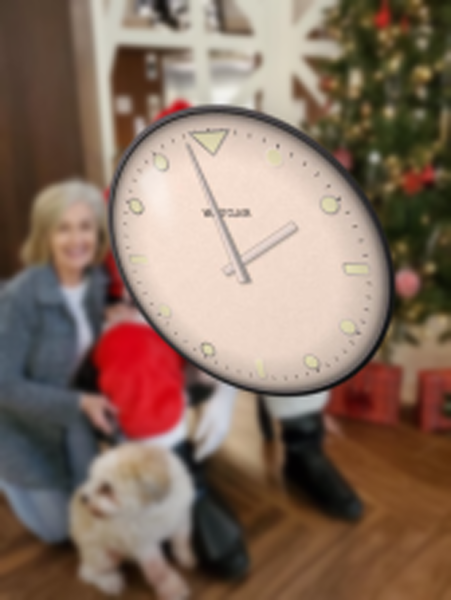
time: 1:58
